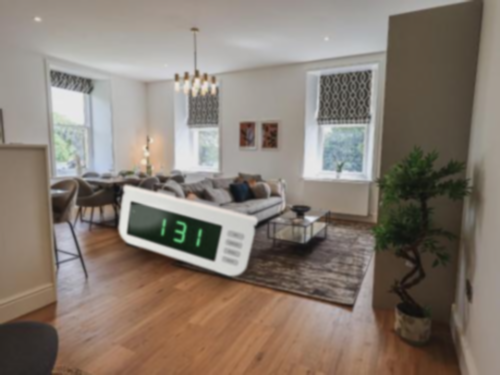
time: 1:31
